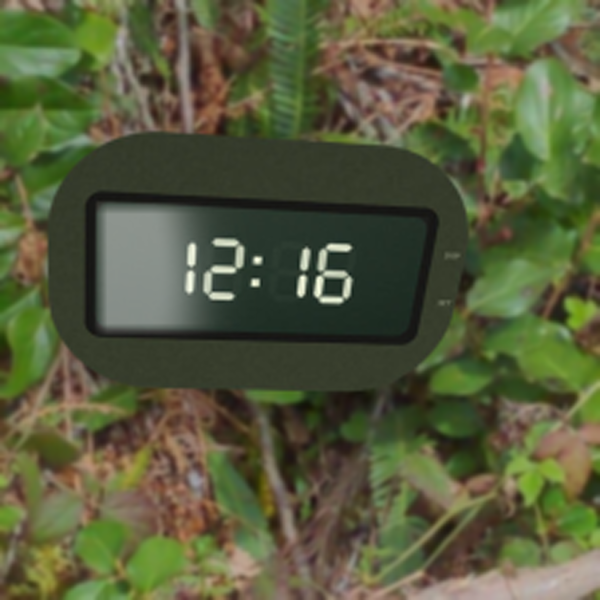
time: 12:16
